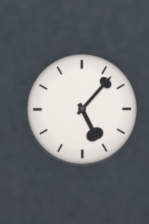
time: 5:07
